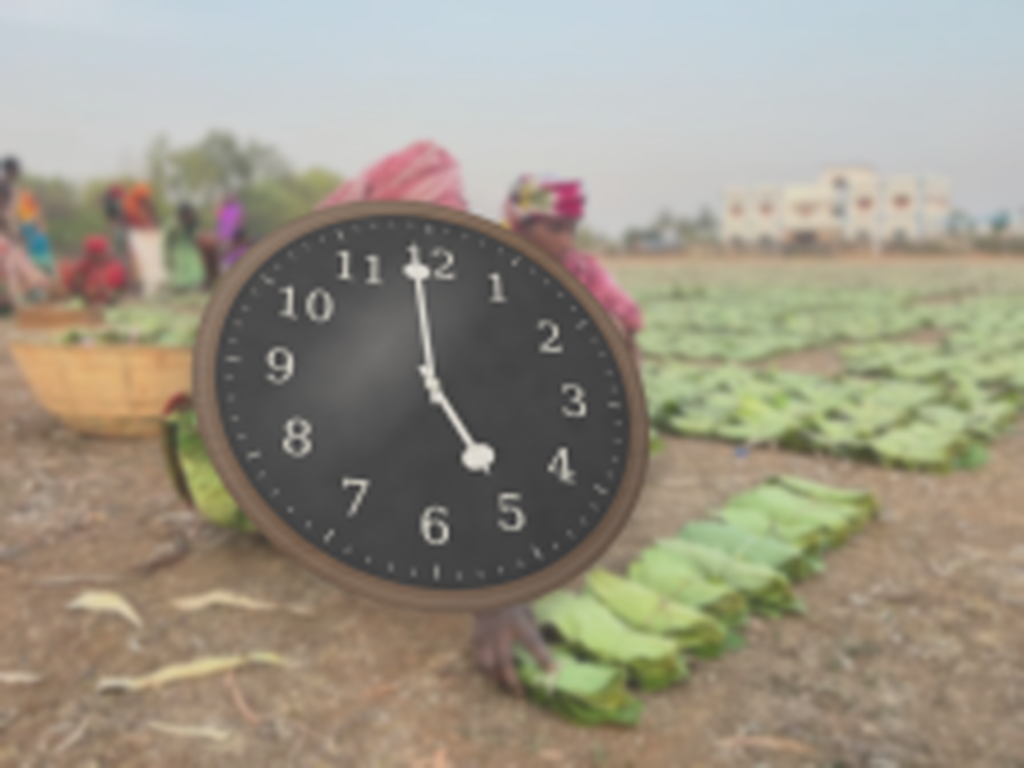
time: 4:59
